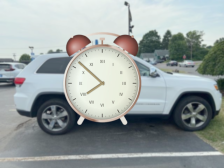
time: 7:52
